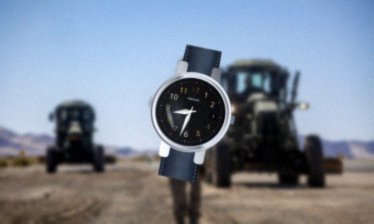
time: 8:32
